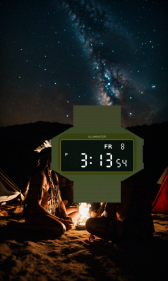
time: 3:13:54
